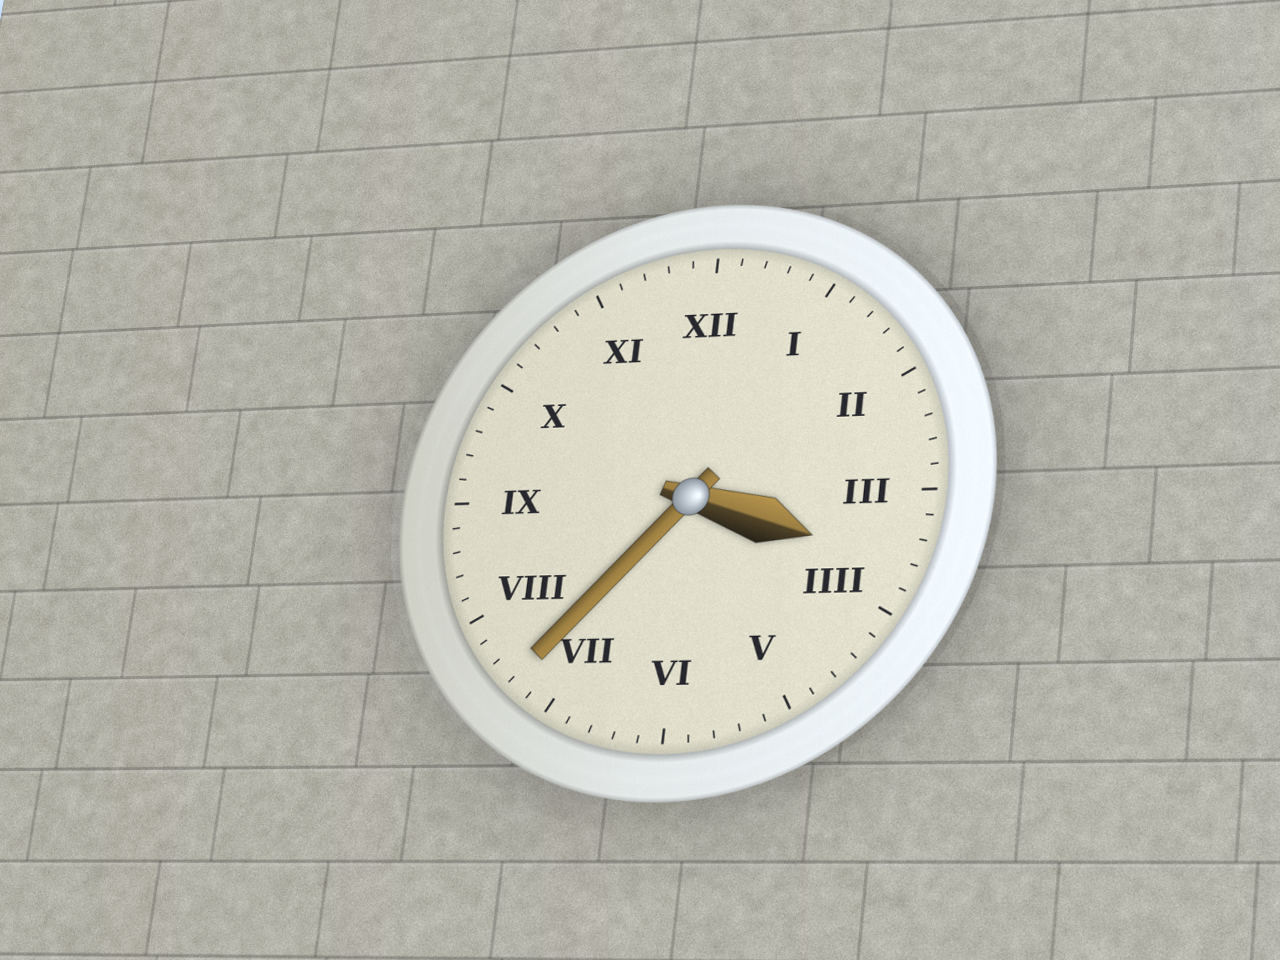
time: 3:37
